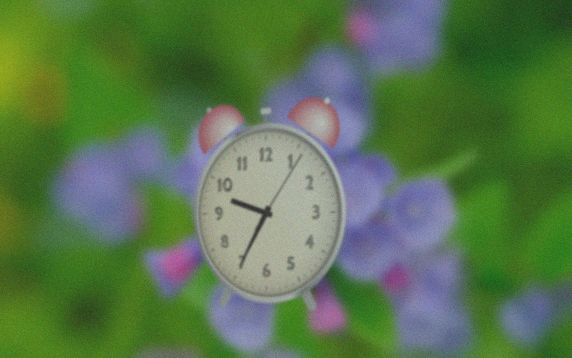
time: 9:35:06
